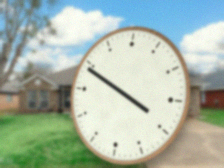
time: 3:49
